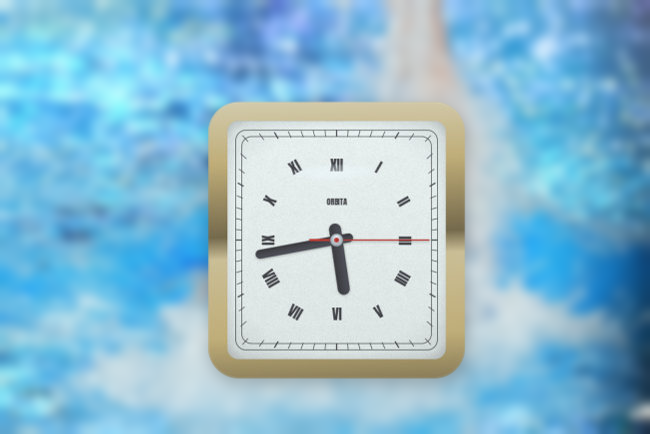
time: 5:43:15
